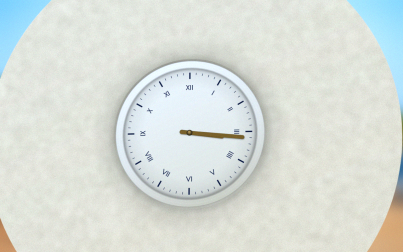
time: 3:16
